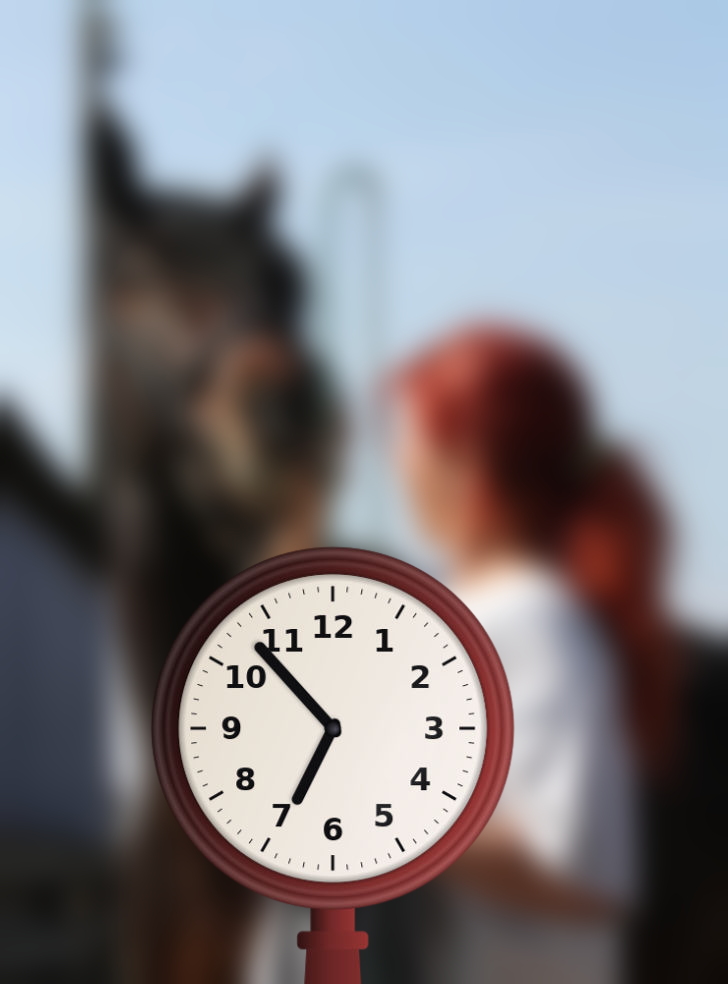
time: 6:53
